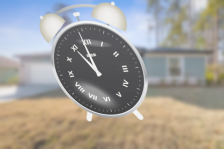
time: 10:59
